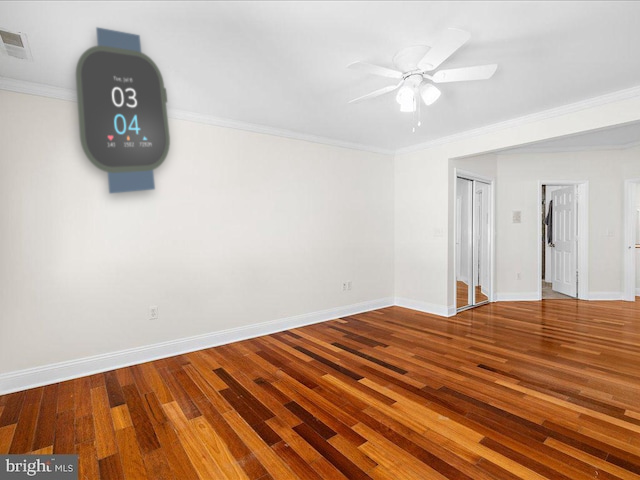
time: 3:04
